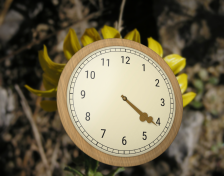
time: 4:21
